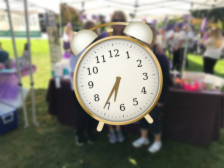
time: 6:36
